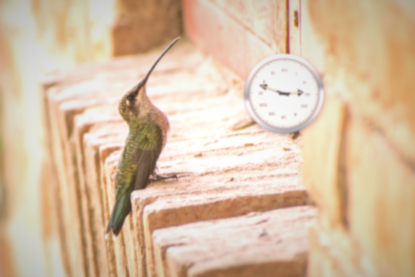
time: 2:48
